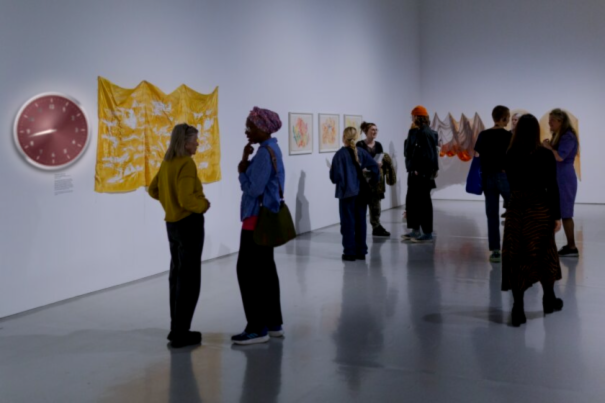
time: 8:43
